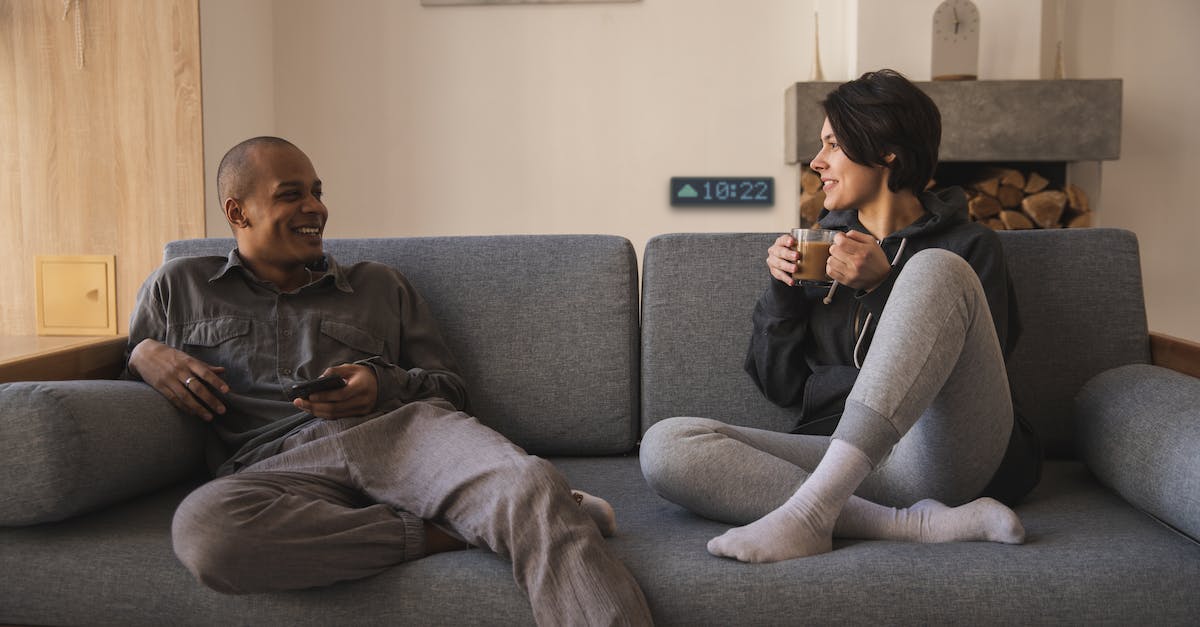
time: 10:22
